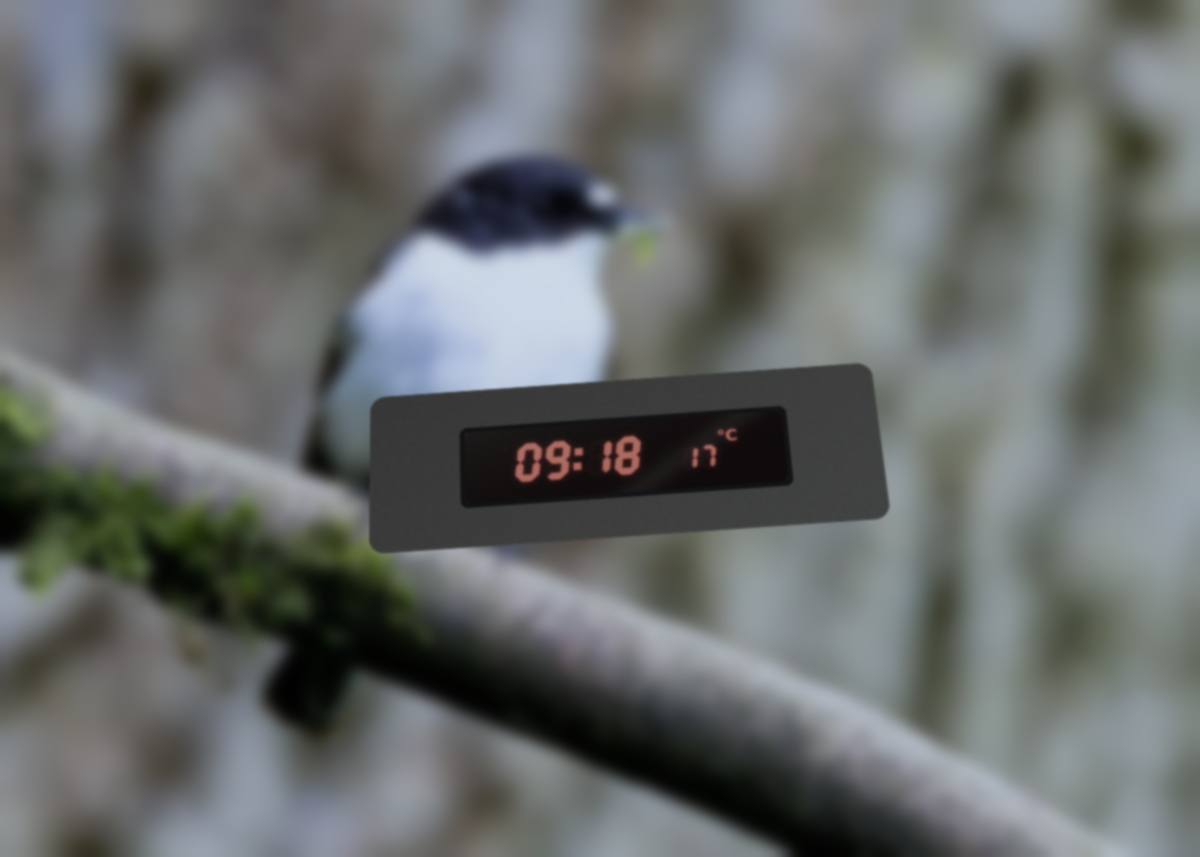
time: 9:18
